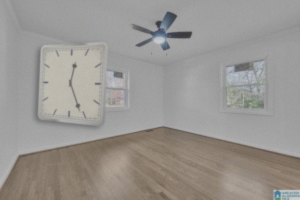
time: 12:26
